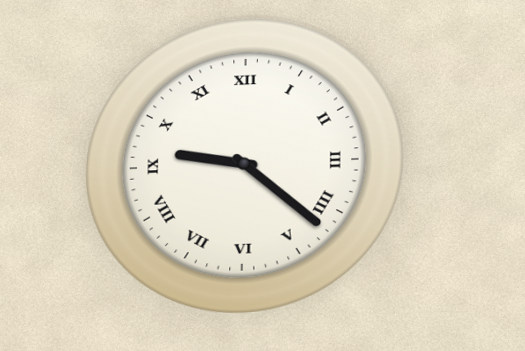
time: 9:22
